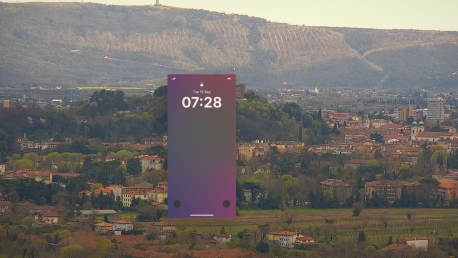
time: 7:28
